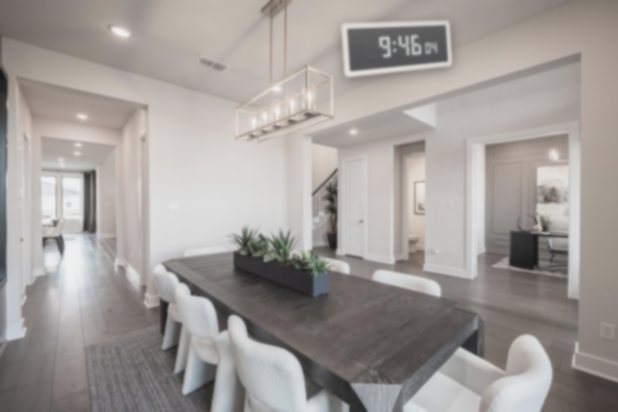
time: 9:46
